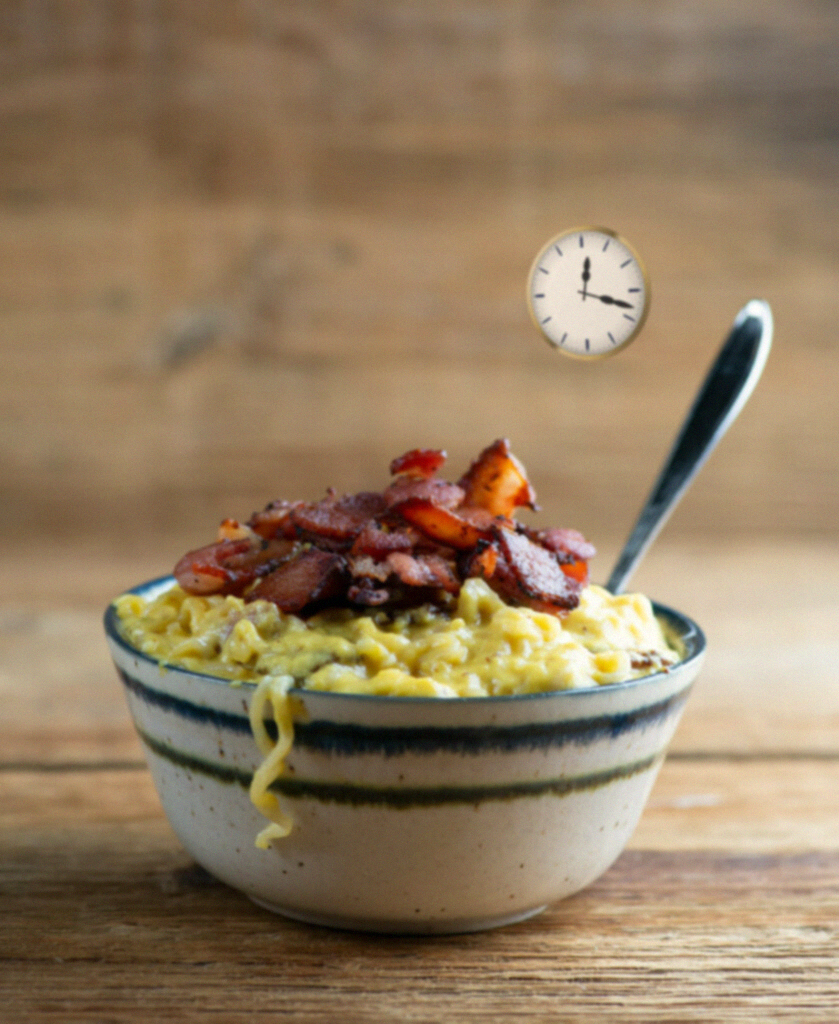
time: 12:18
